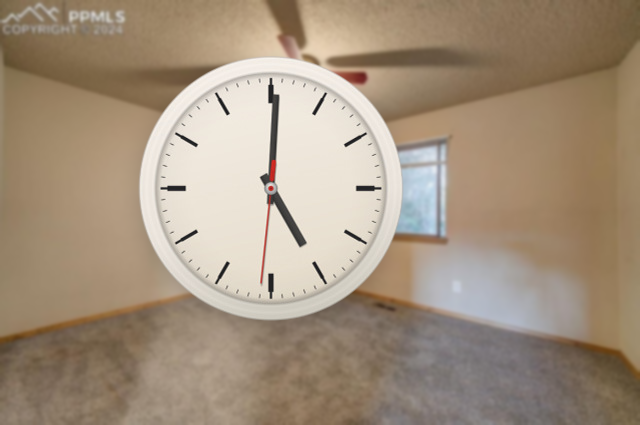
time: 5:00:31
